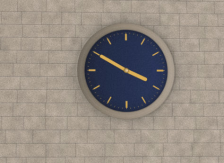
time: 3:50
